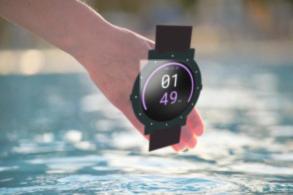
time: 1:49
